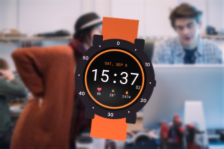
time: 15:37
